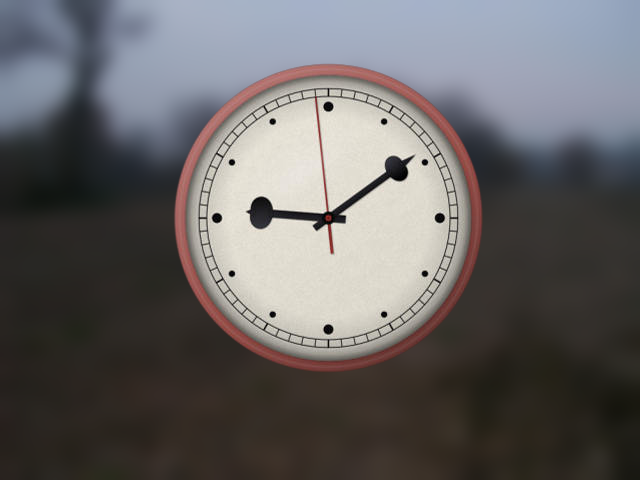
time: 9:08:59
